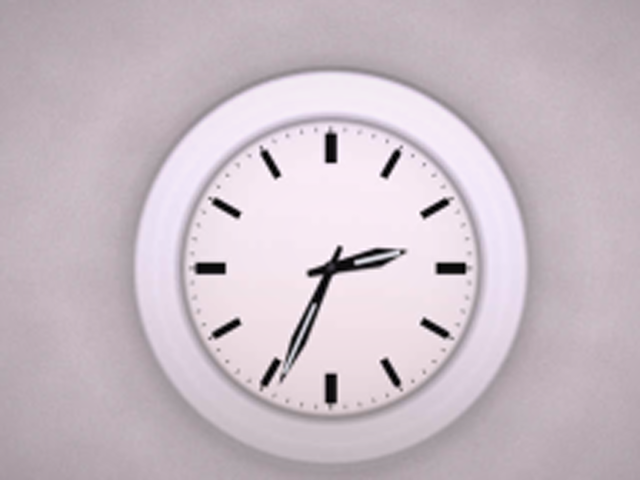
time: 2:34
